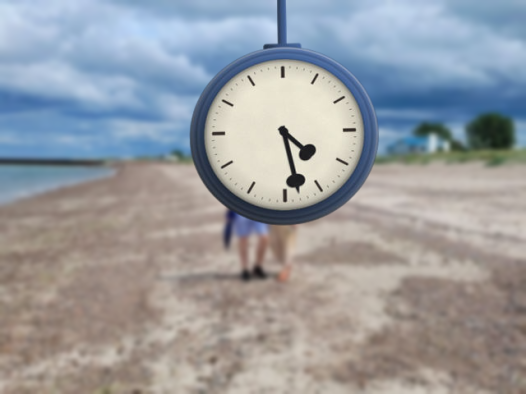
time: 4:28
